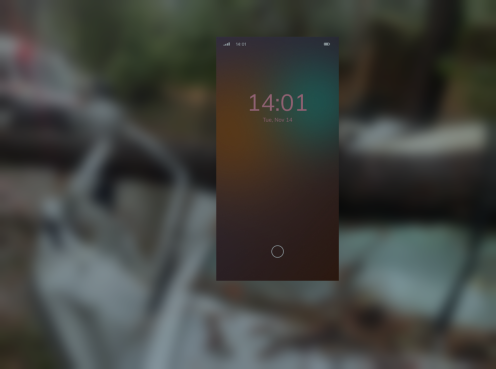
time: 14:01
